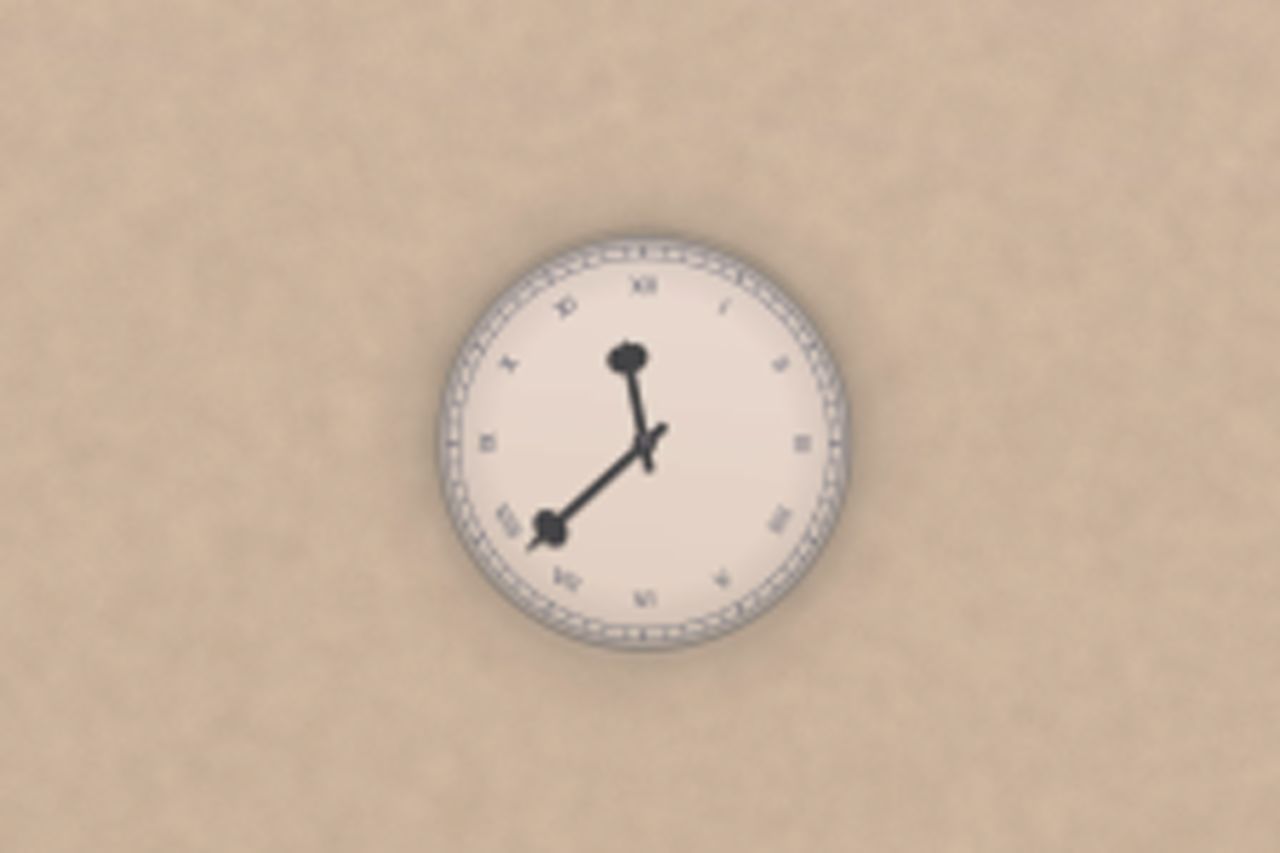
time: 11:38
